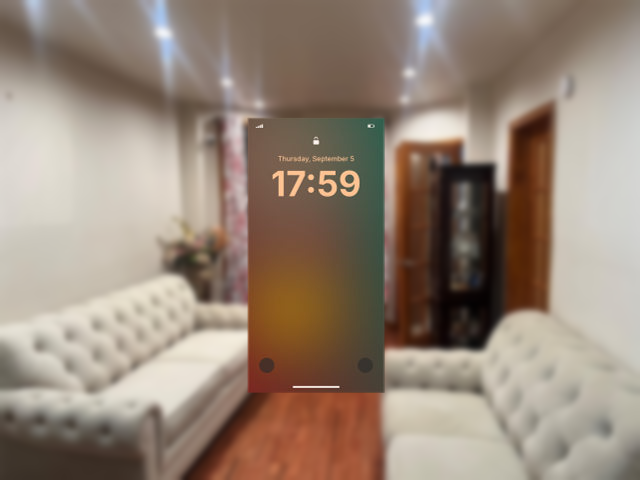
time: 17:59
